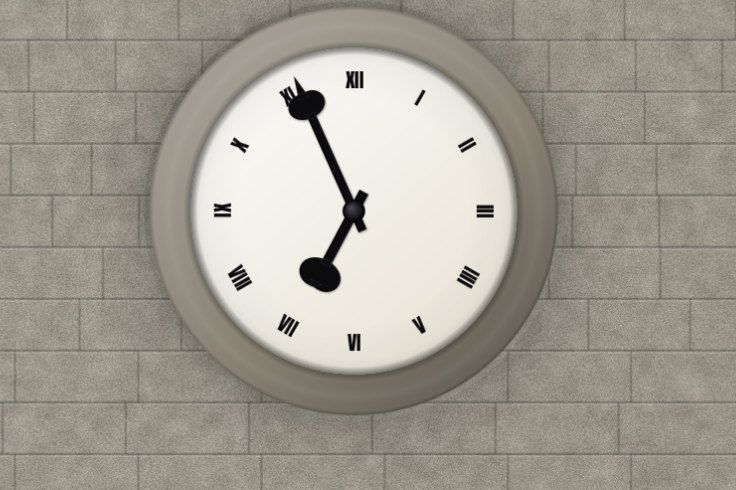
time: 6:56
